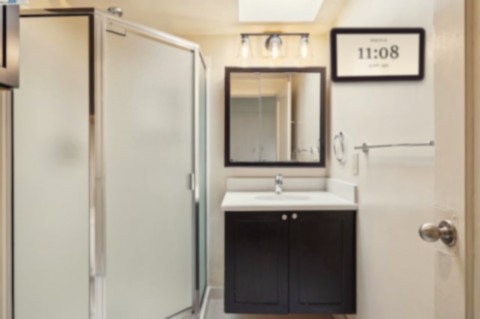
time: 11:08
